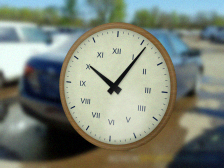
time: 10:06
